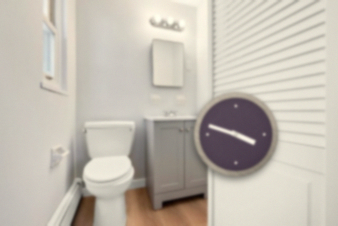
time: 3:48
